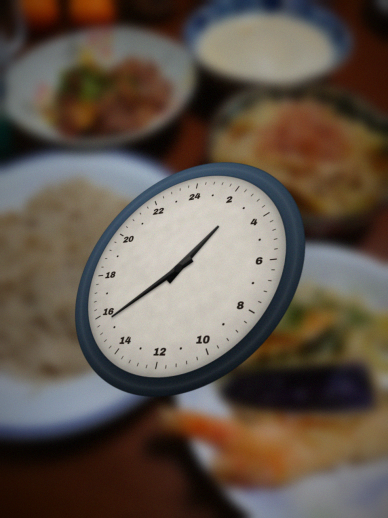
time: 2:39
